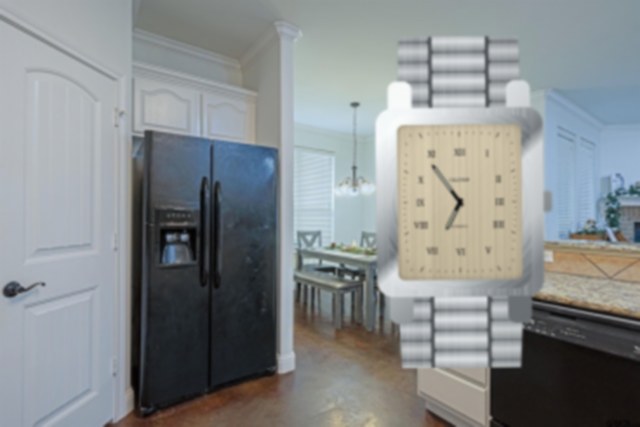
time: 6:54
